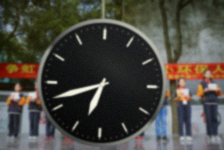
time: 6:42
